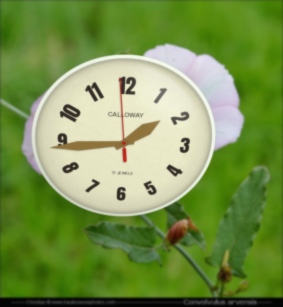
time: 1:43:59
